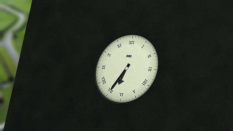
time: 6:35
